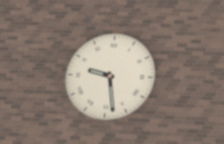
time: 9:28
